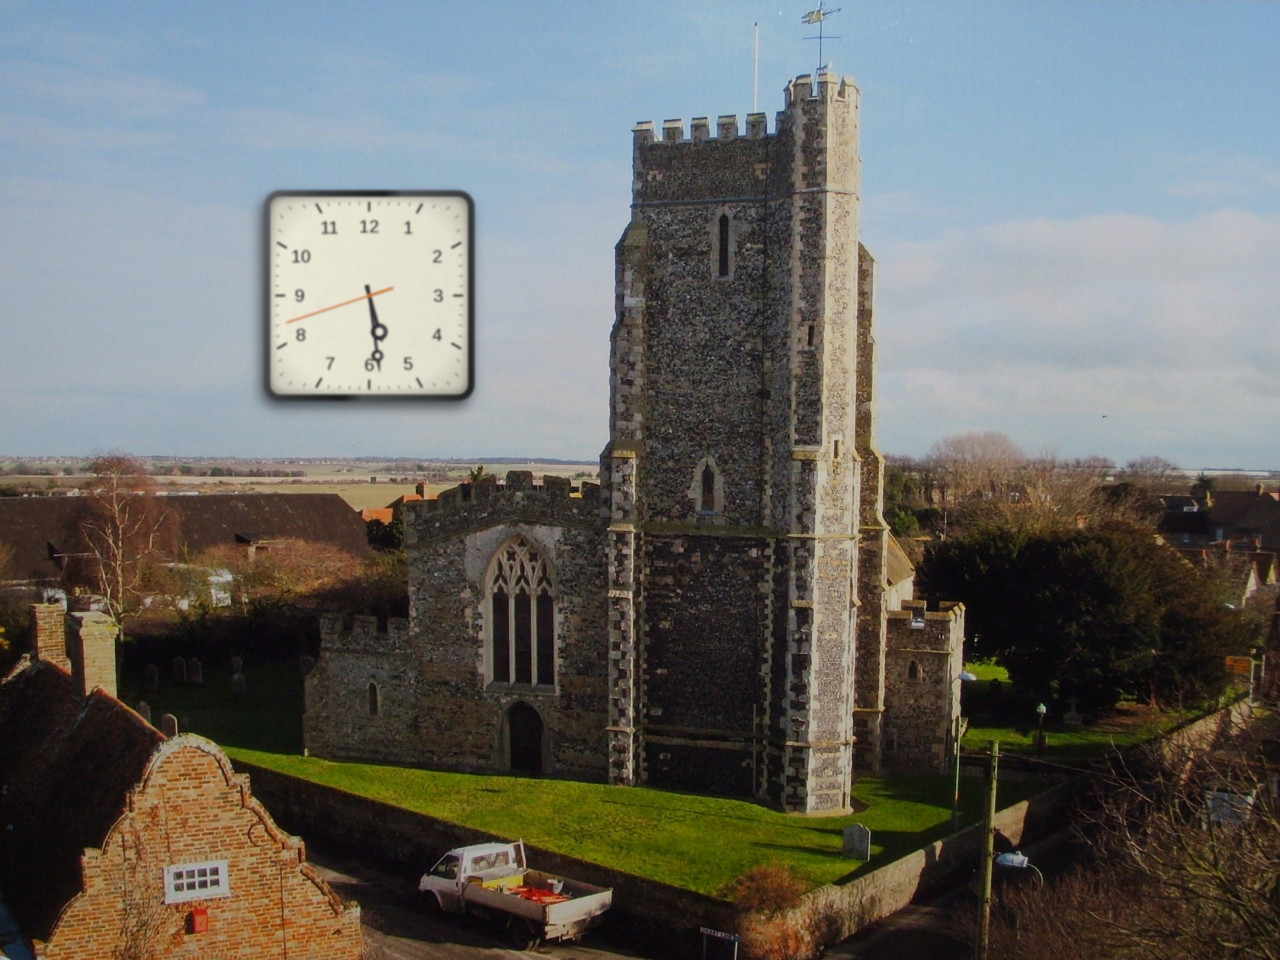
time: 5:28:42
